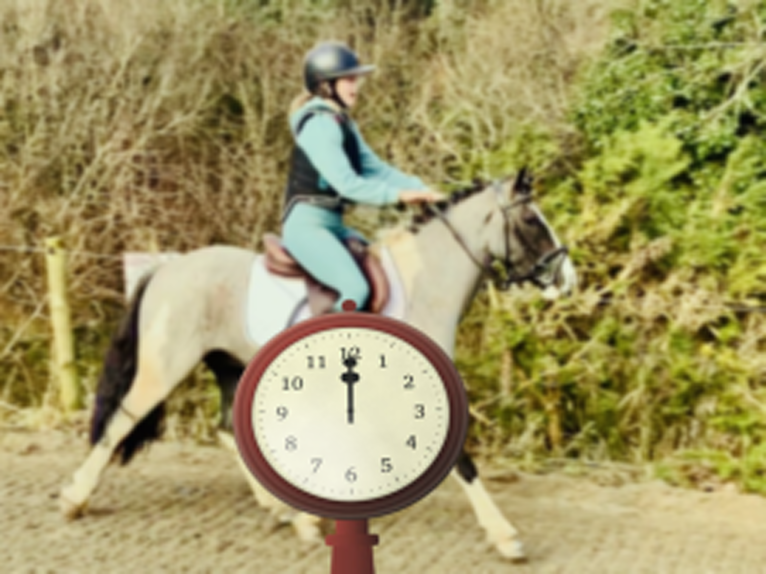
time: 12:00
